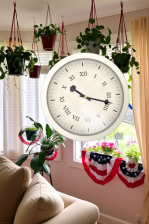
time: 10:18
